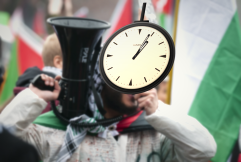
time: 1:04
